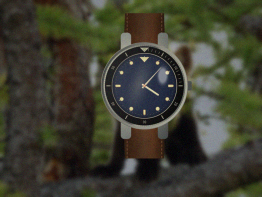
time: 4:07
